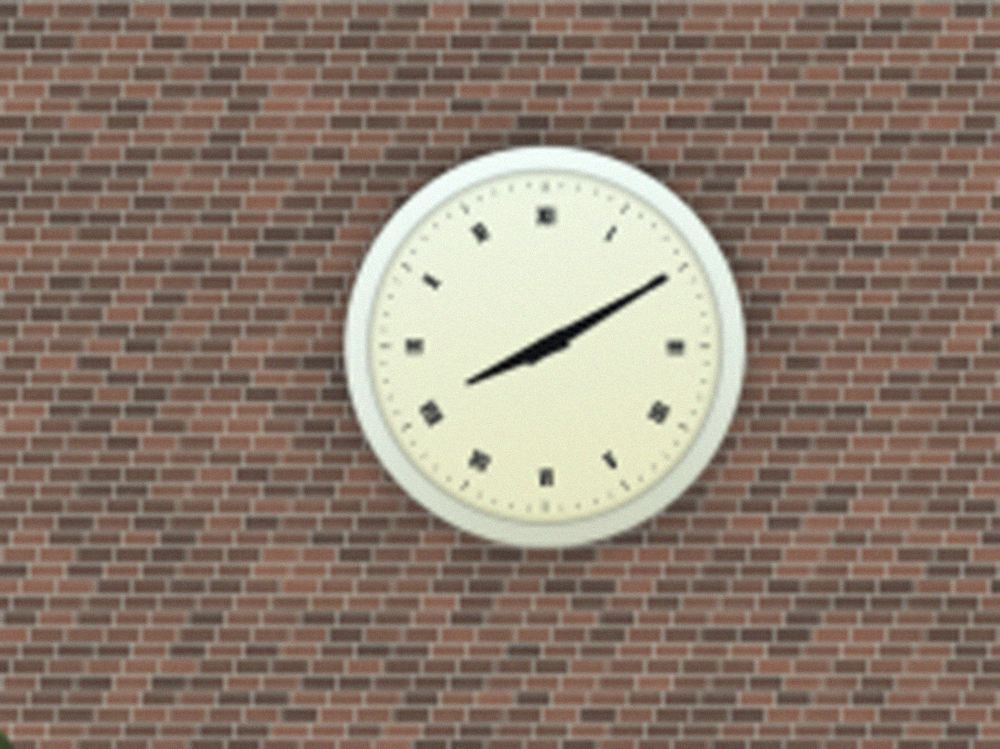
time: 8:10
